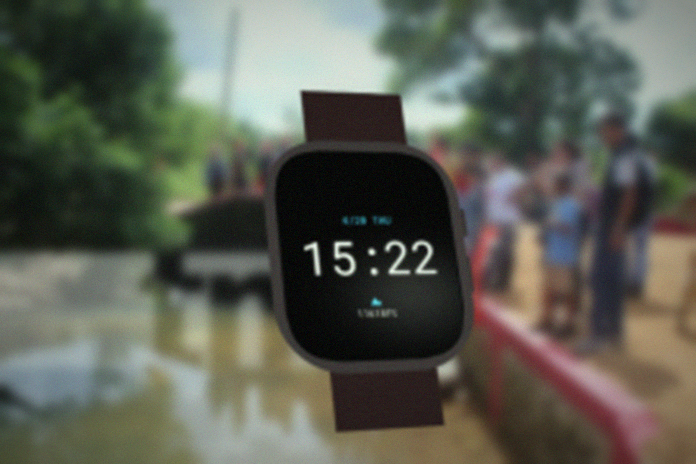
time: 15:22
